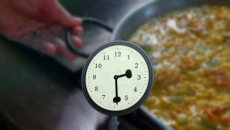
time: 2:29
